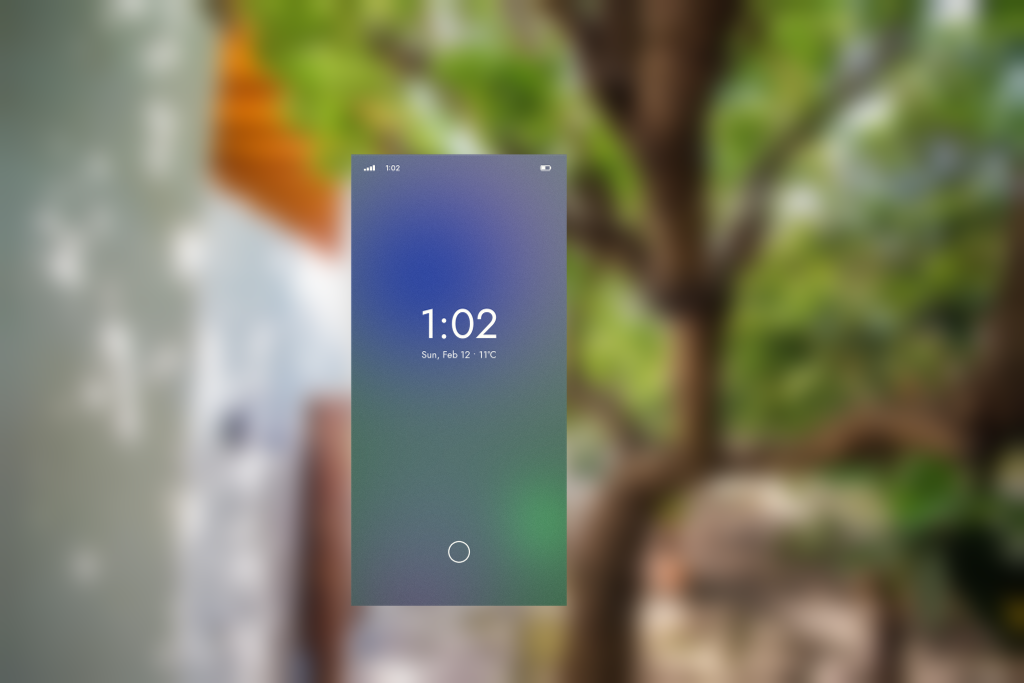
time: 1:02
